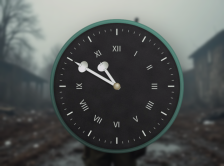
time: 10:50
